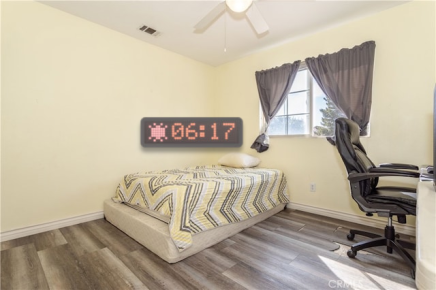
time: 6:17
